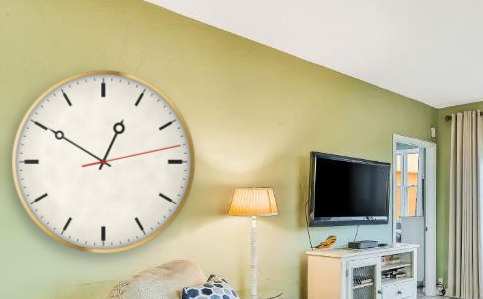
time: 12:50:13
